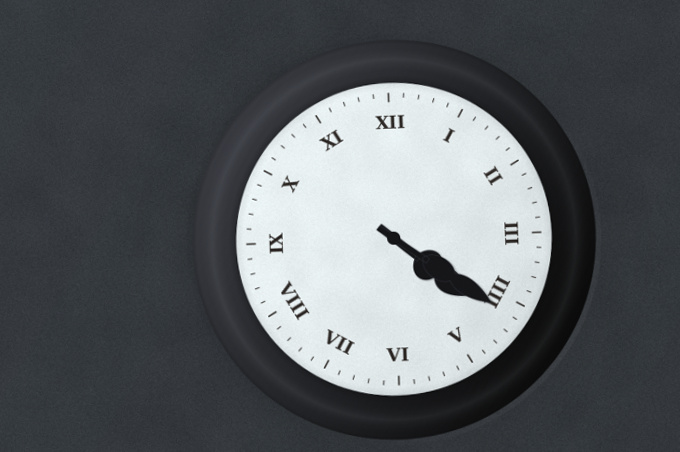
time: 4:21
